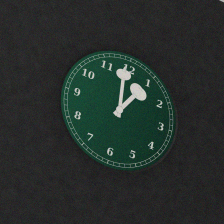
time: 12:59
